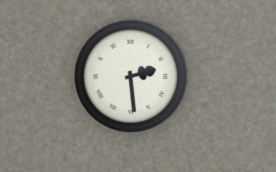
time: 2:29
